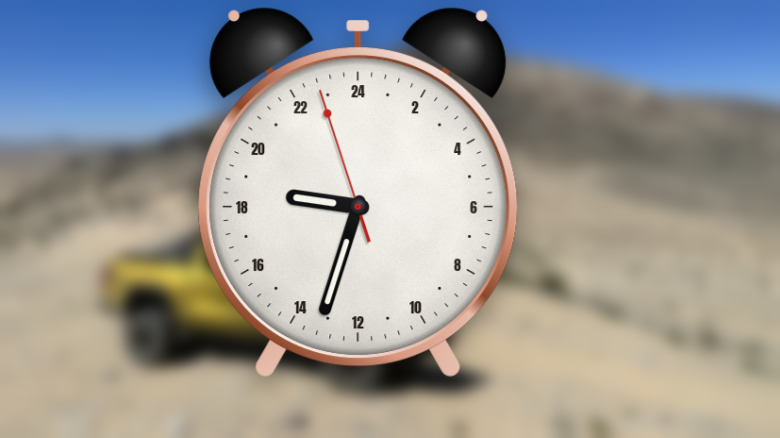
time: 18:32:57
